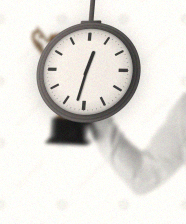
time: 12:32
